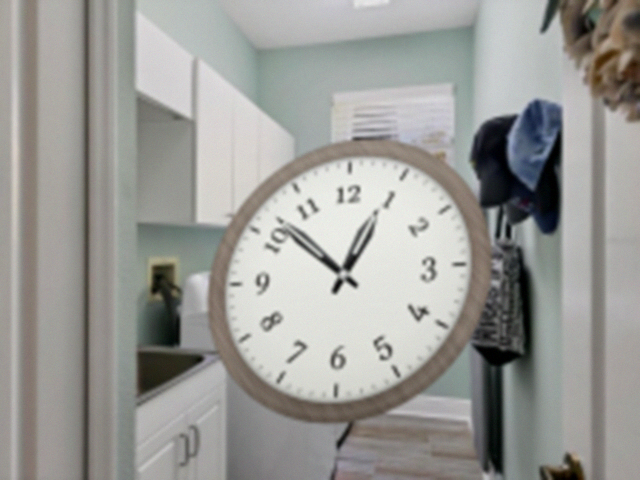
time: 12:52
